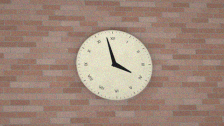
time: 3:58
